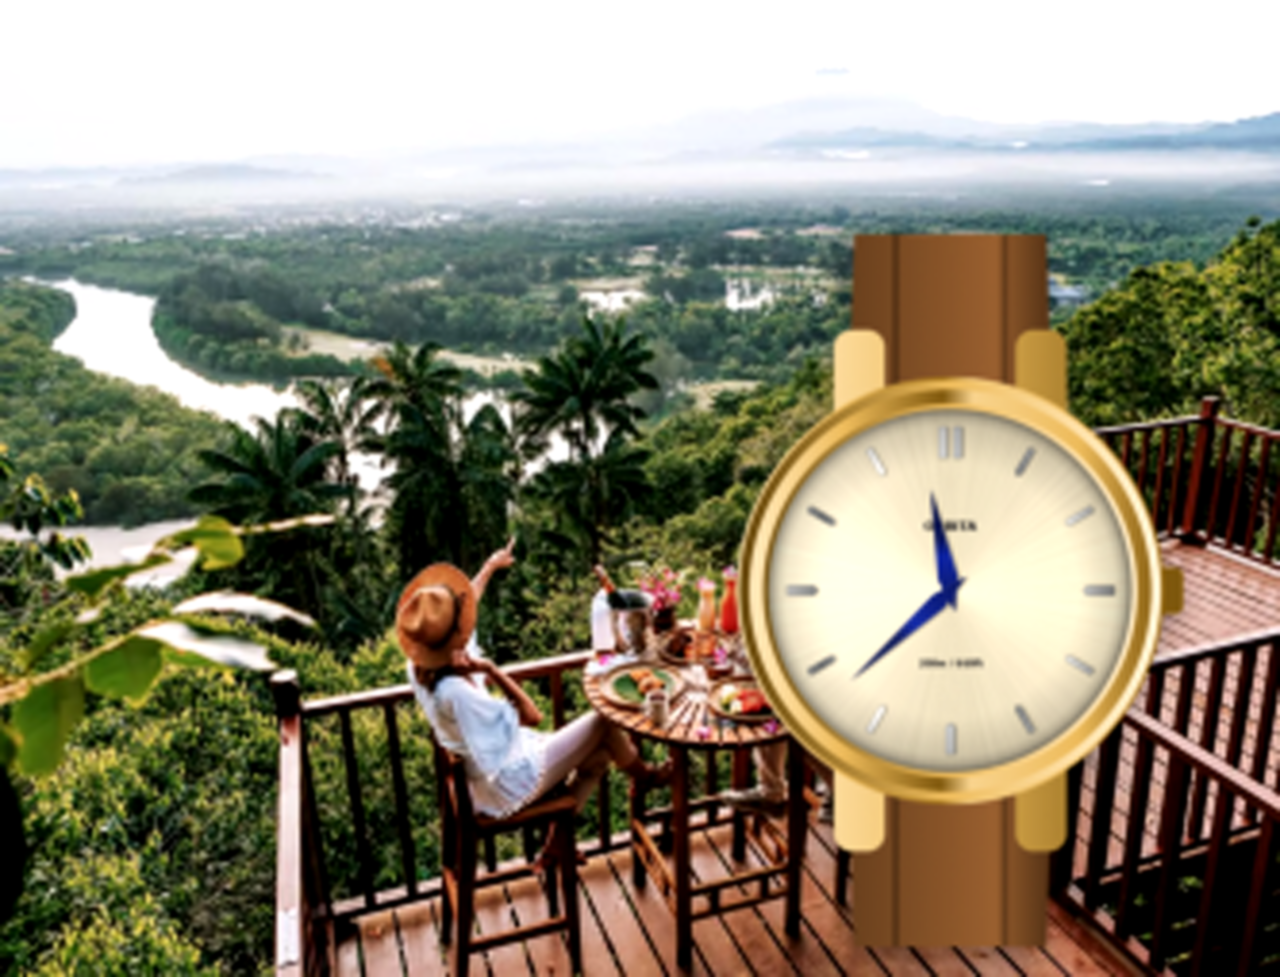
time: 11:38
